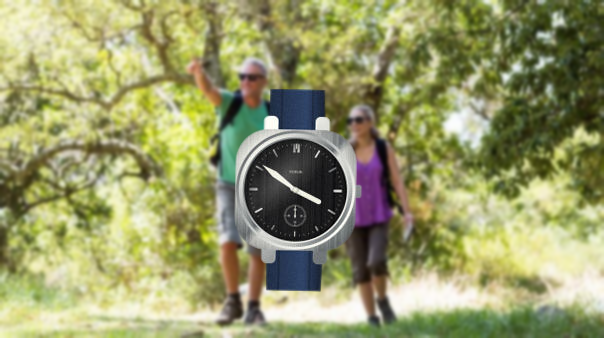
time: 3:51
